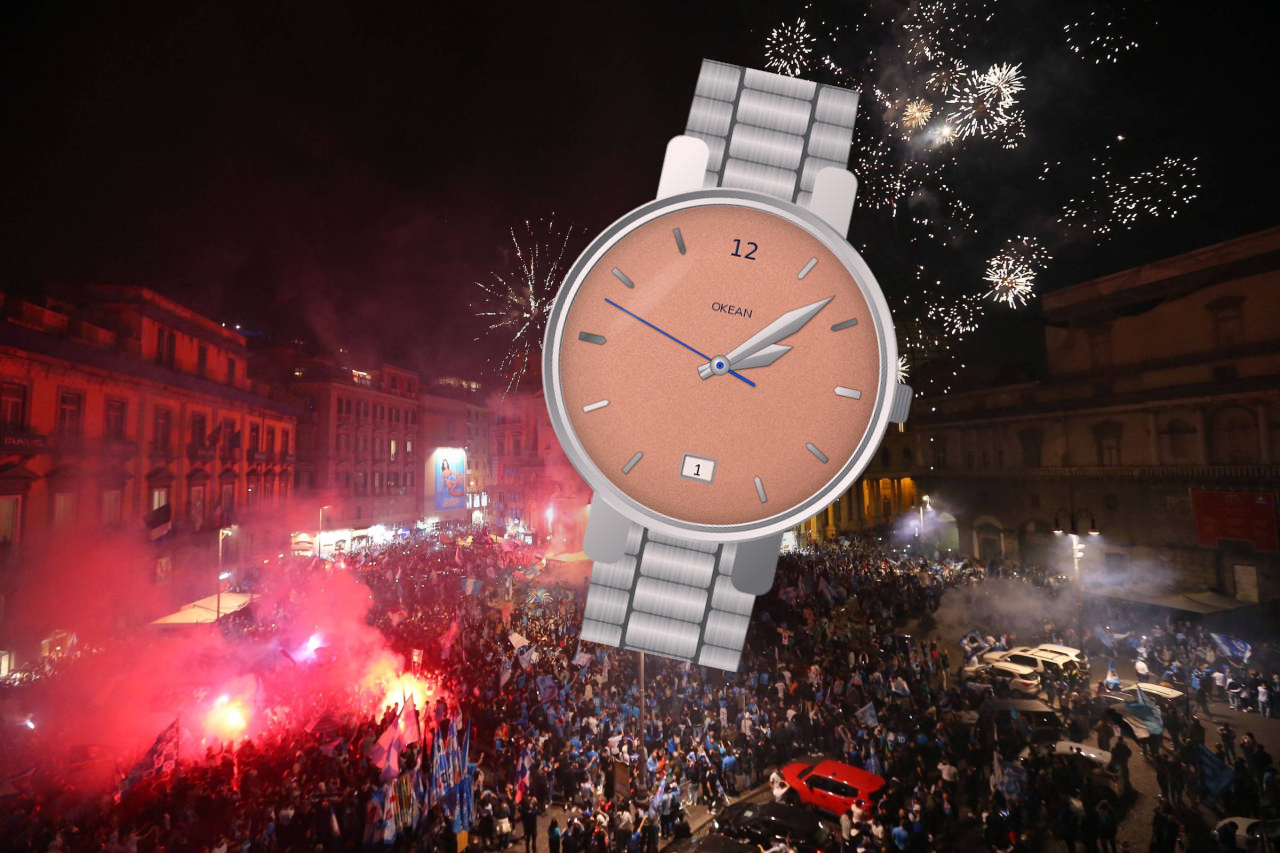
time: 2:07:48
